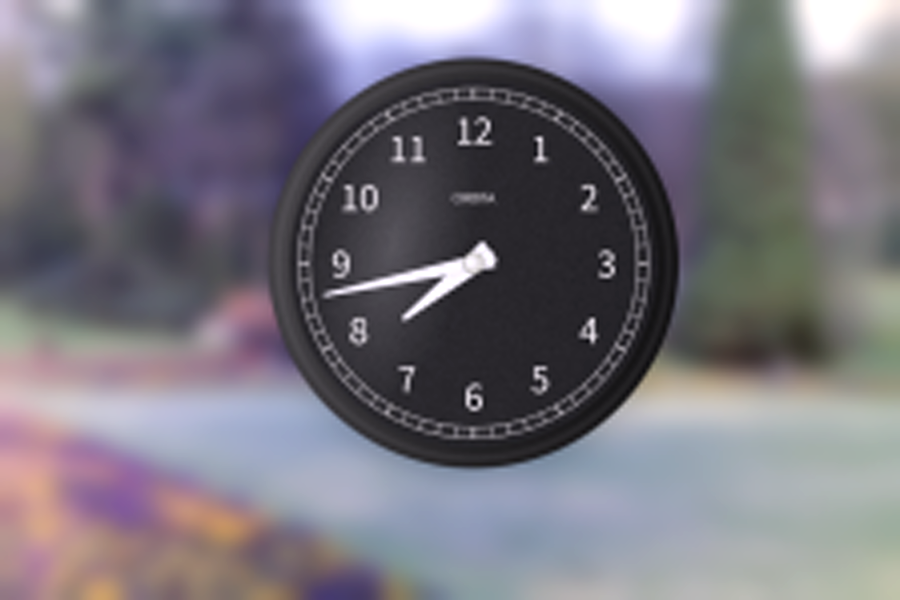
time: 7:43
